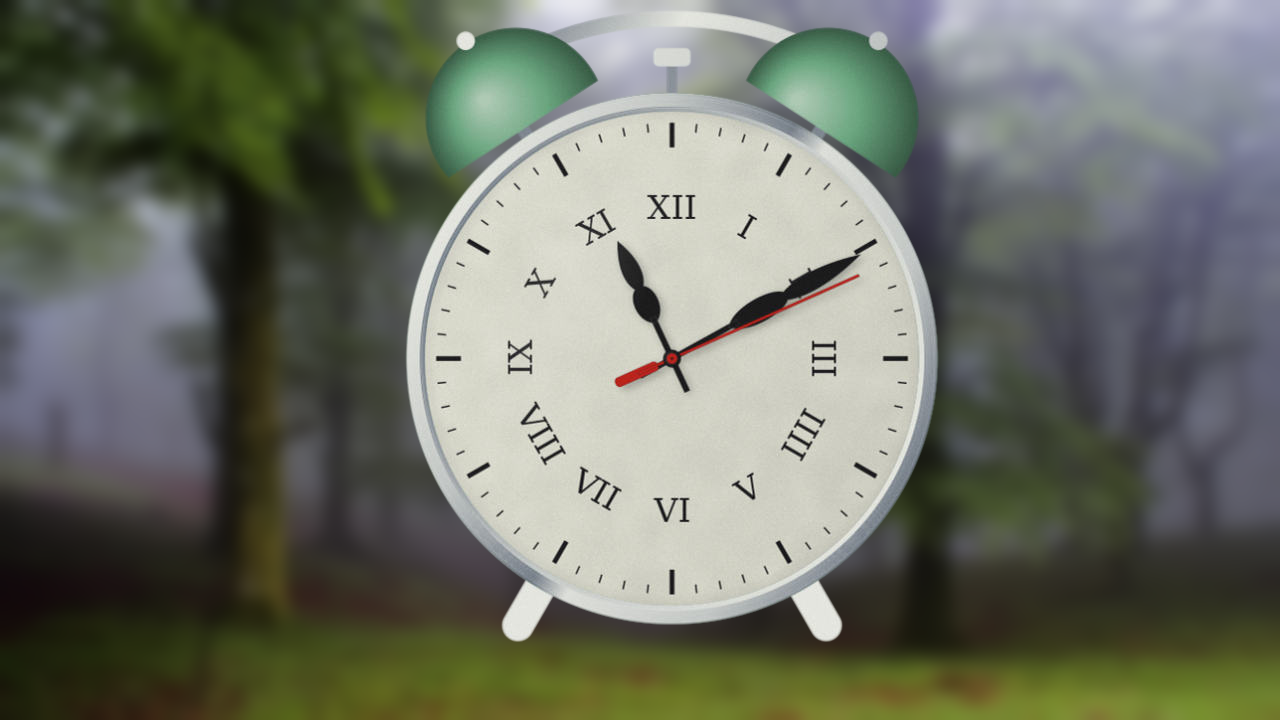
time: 11:10:11
